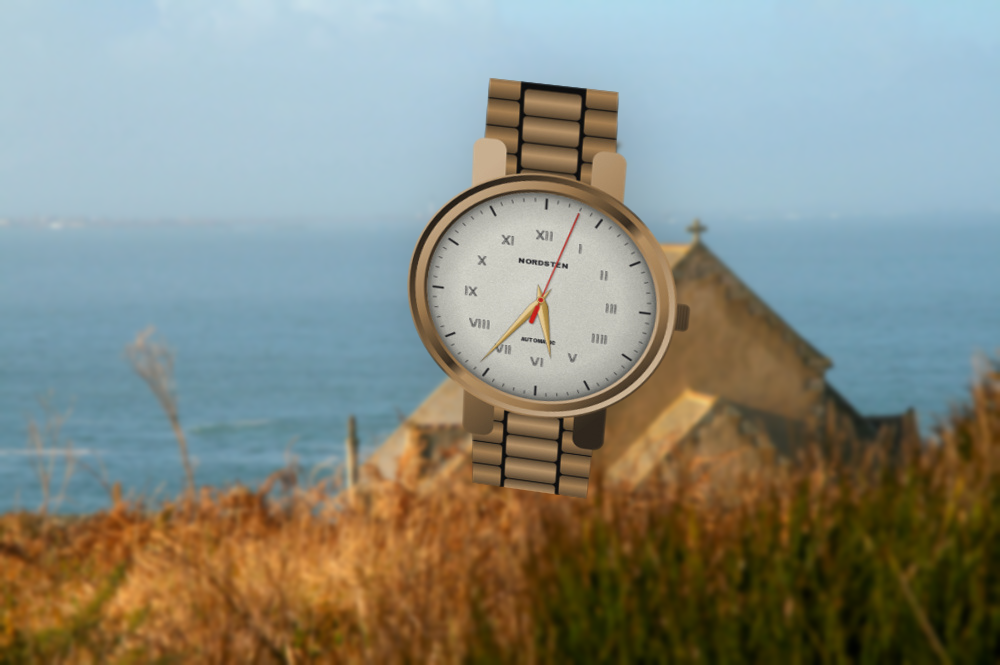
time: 5:36:03
